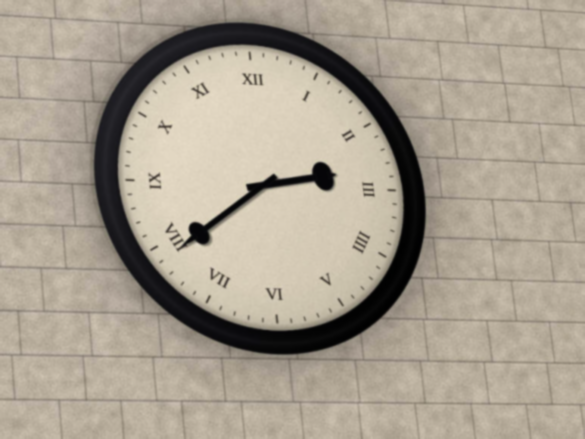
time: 2:39
